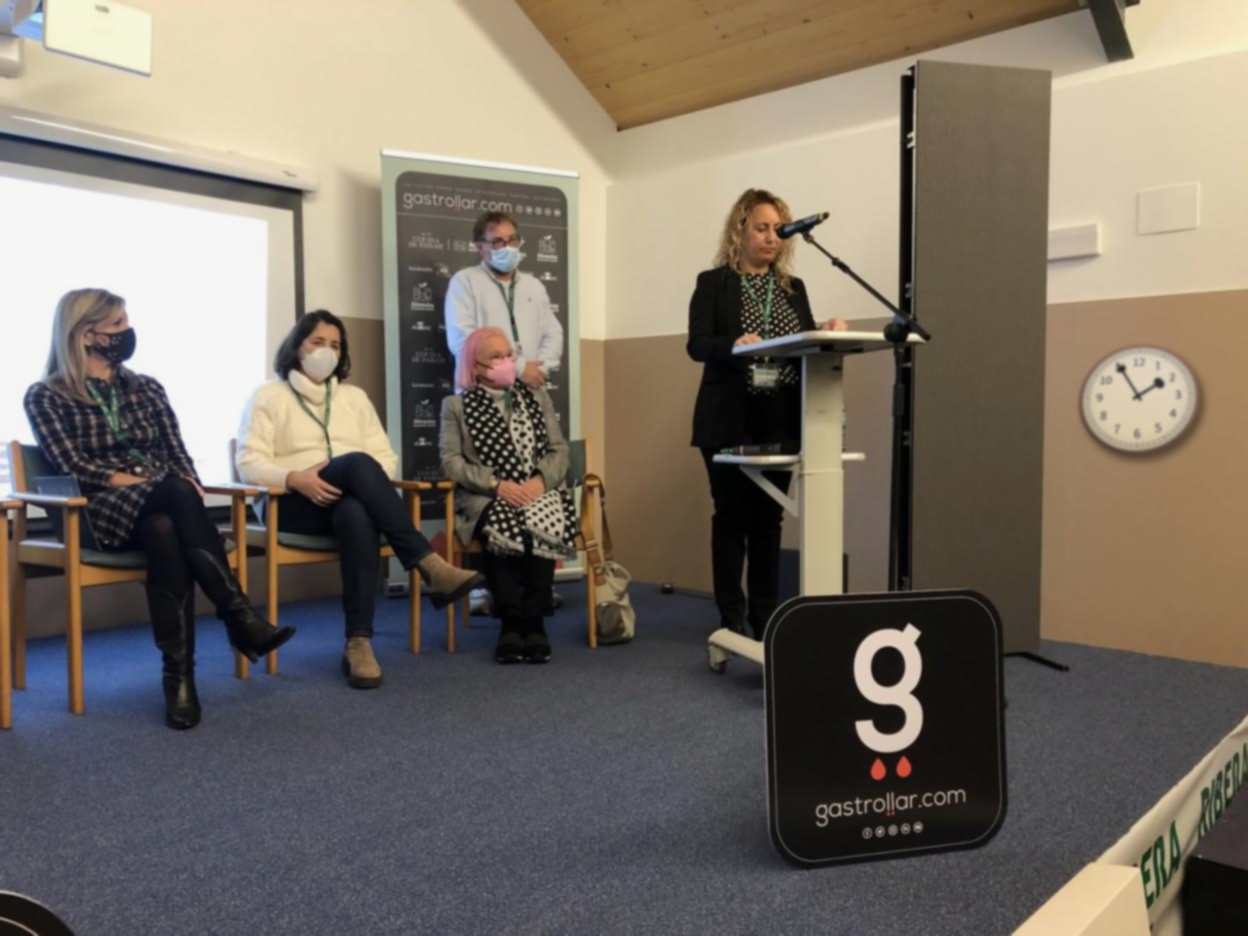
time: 1:55
